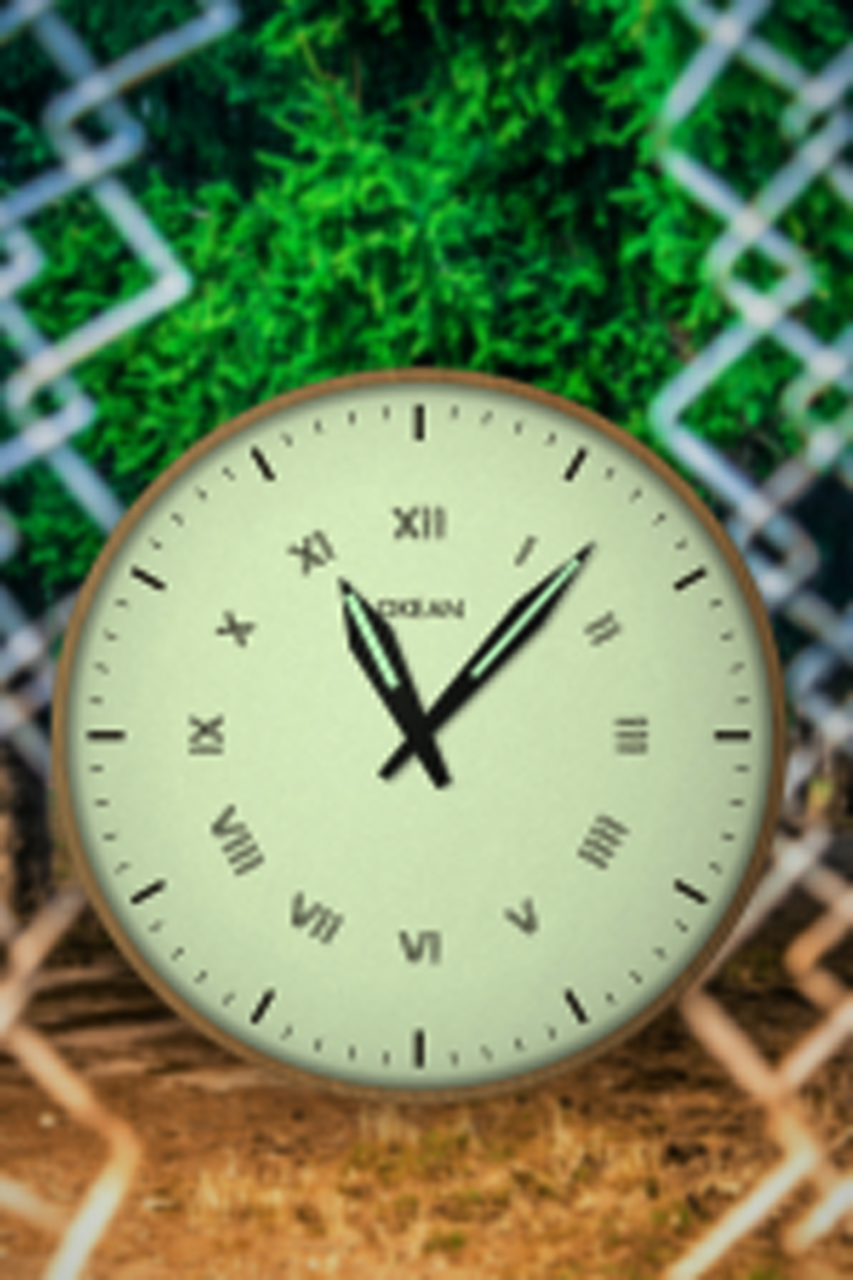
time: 11:07
